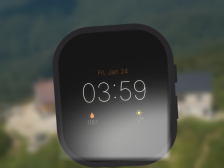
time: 3:59
